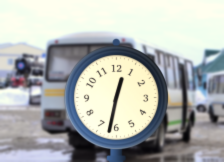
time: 12:32
